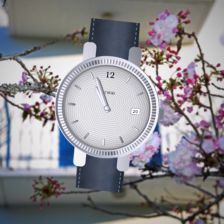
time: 10:56
